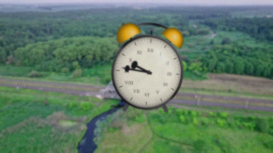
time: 9:46
